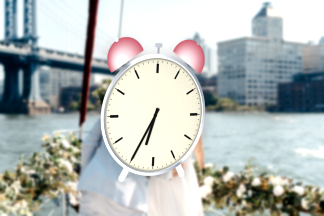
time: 6:35
